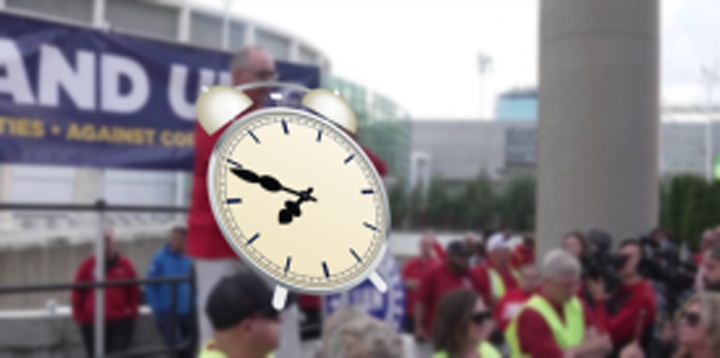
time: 7:49
